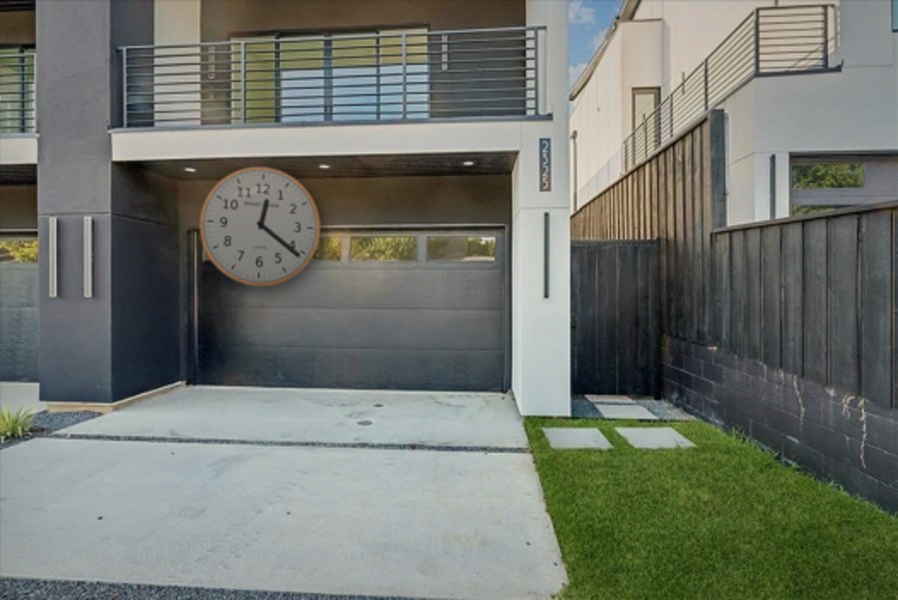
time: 12:21
